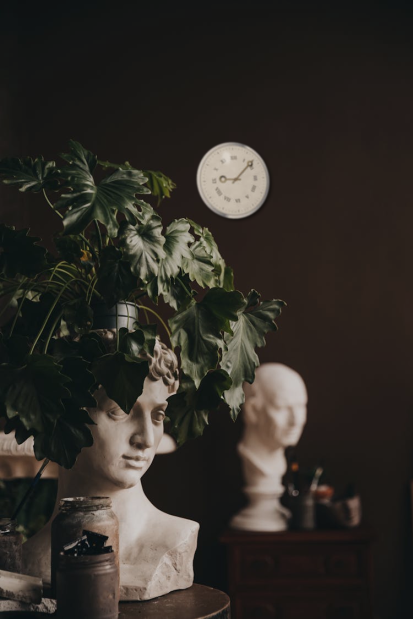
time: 9:08
